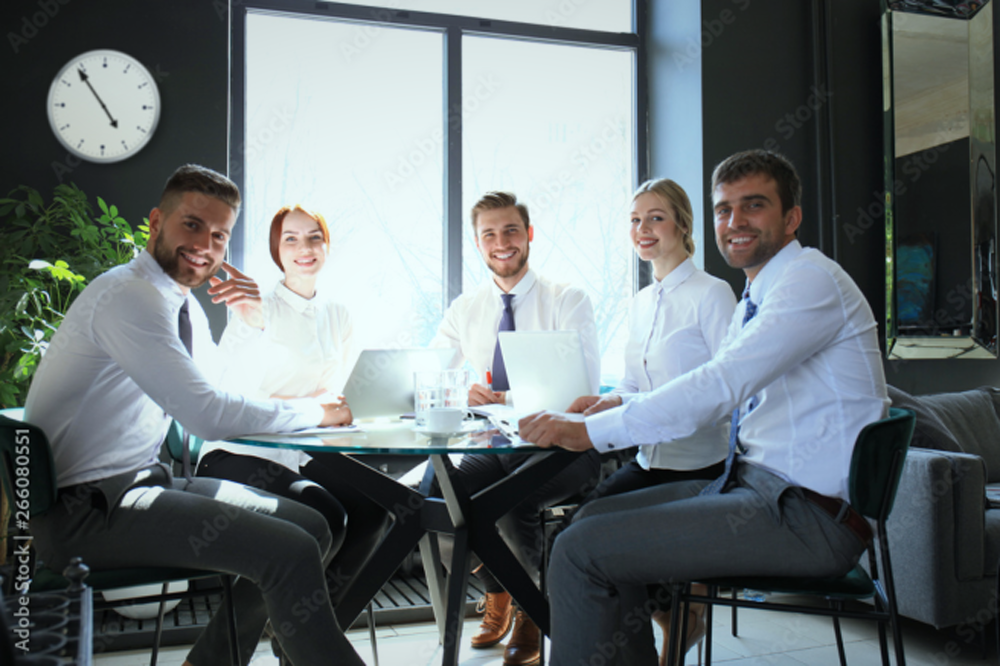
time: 4:54
